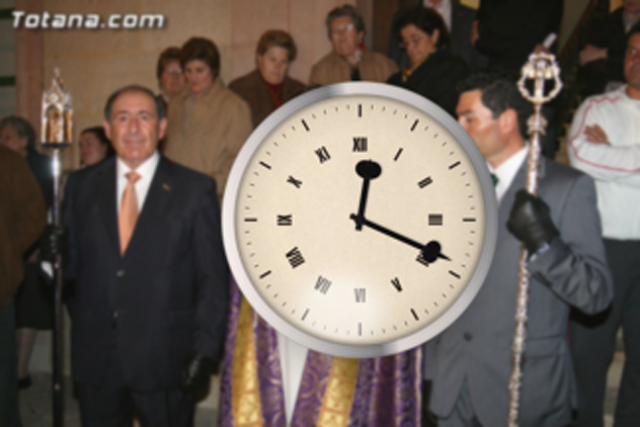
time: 12:19
